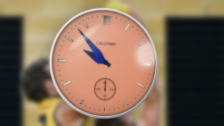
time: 9:53
